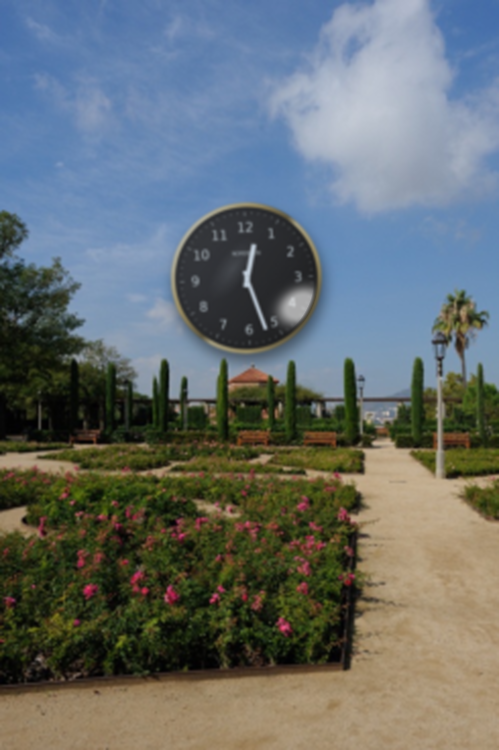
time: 12:27
